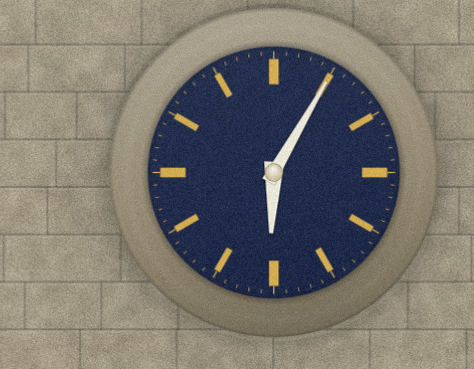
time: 6:05
